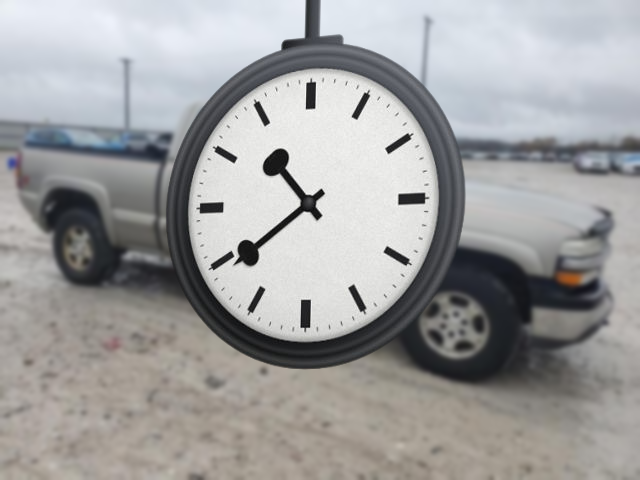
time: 10:39
